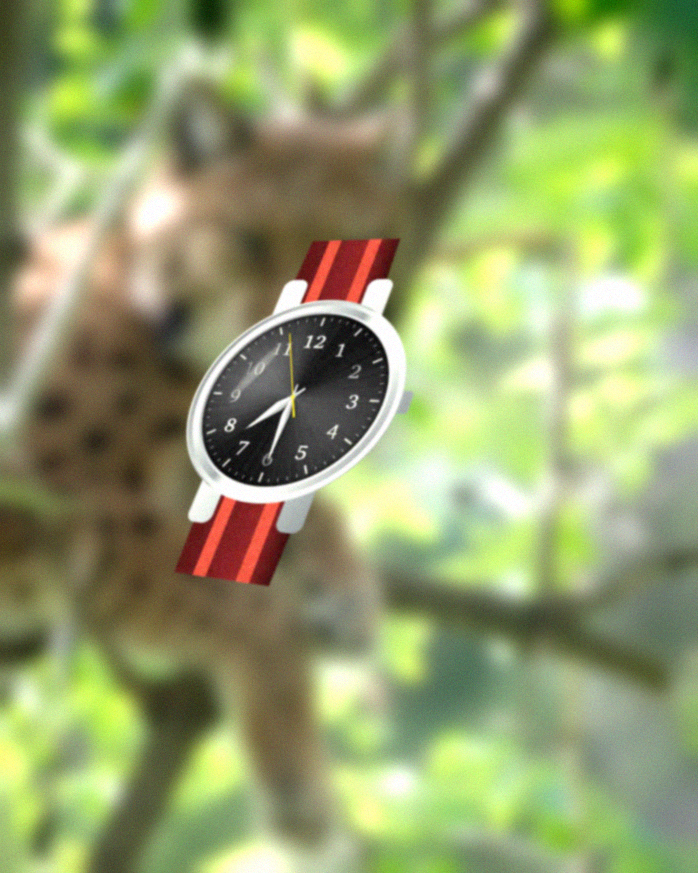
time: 7:29:56
